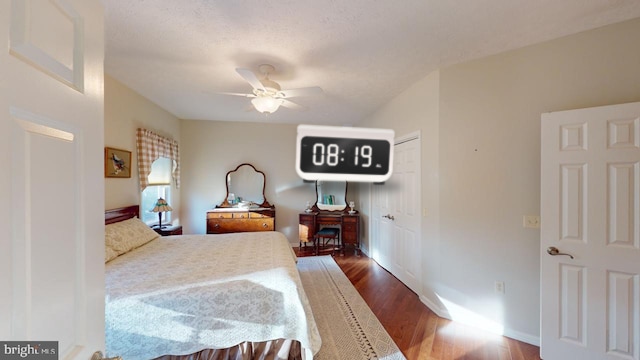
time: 8:19
